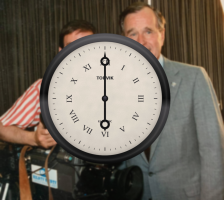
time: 6:00
